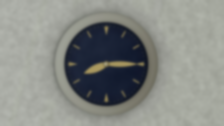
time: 8:15
